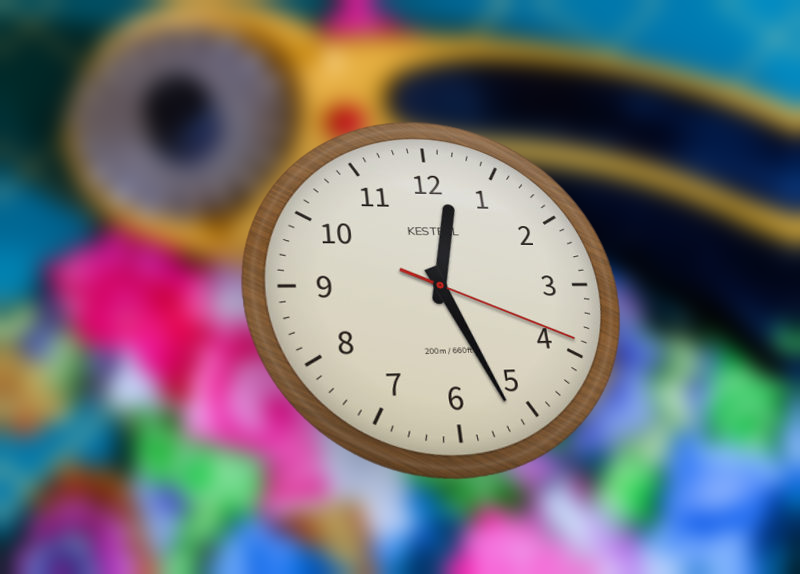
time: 12:26:19
